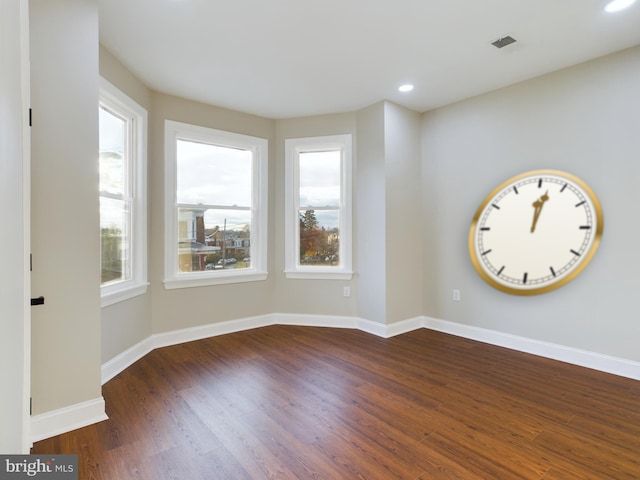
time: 12:02
